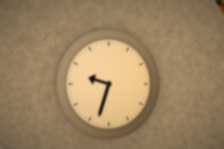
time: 9:33
